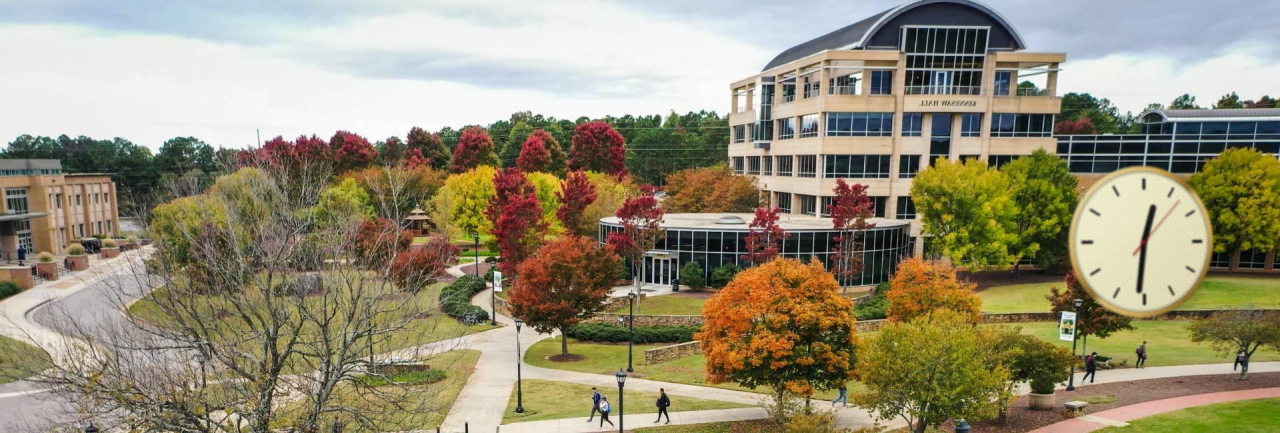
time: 12:31:07
